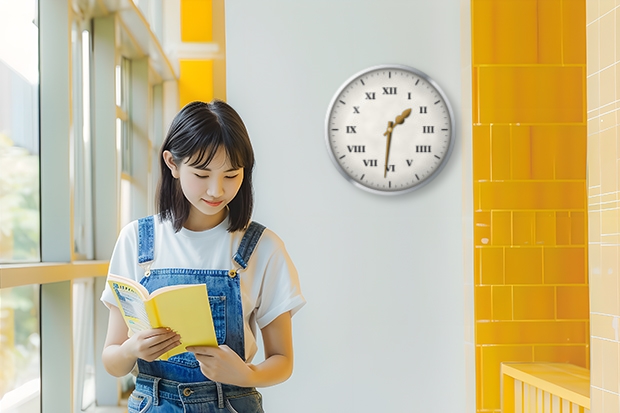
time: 1:31
